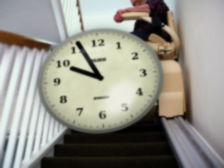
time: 9:56
